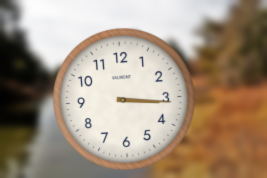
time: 3:16
